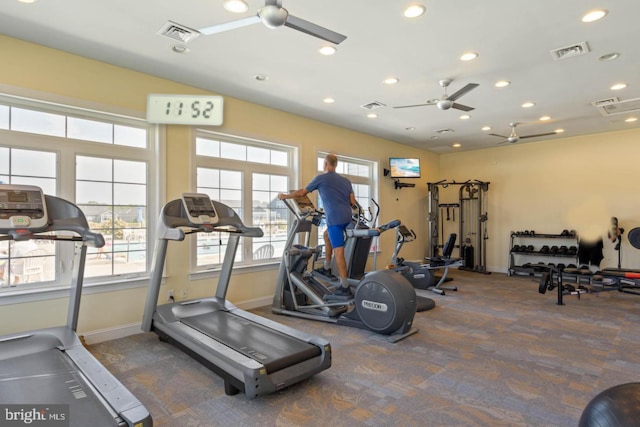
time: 11:52
